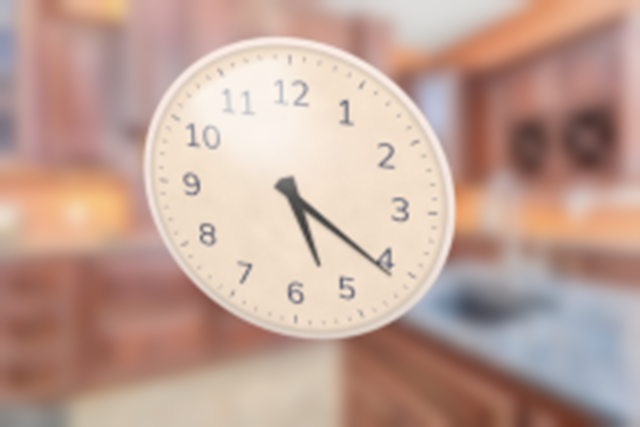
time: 5:21
